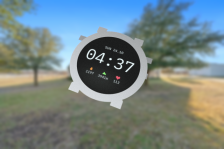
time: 4:37
